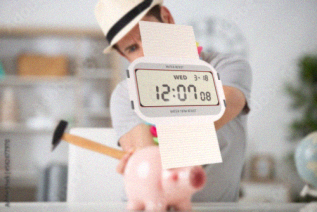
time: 12:07:08
